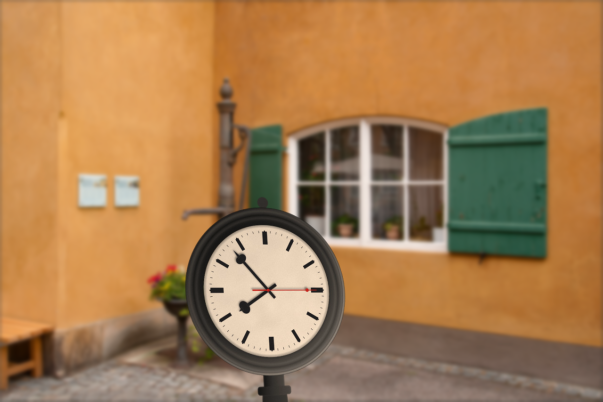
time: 7:53:15
